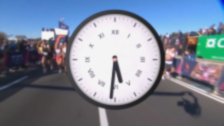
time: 5:31
